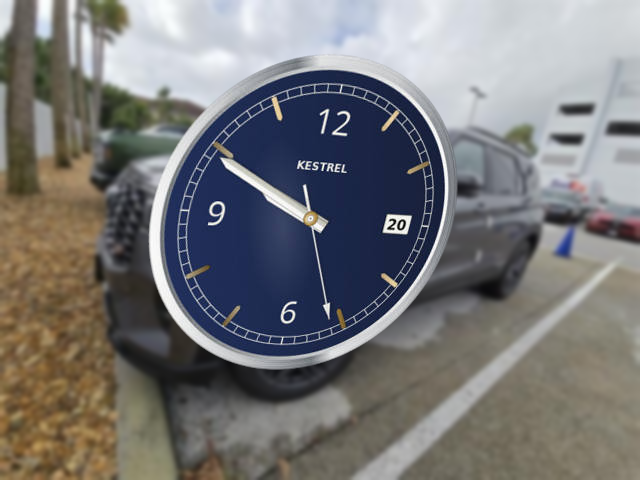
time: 9:49:26
